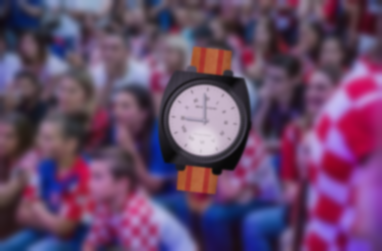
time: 8:59
